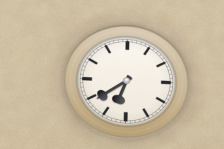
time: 6:39
